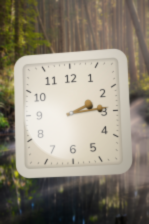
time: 2:14
